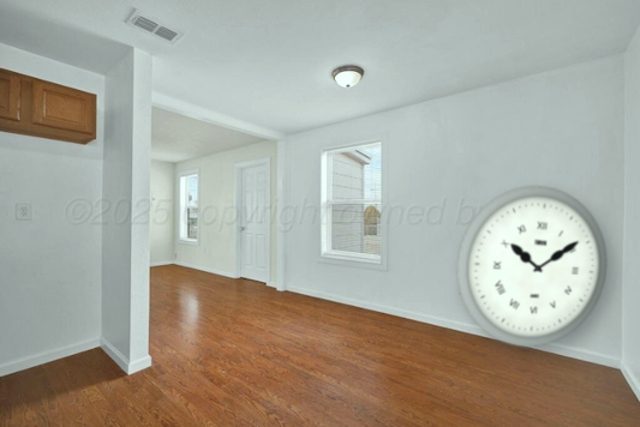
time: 10:09
